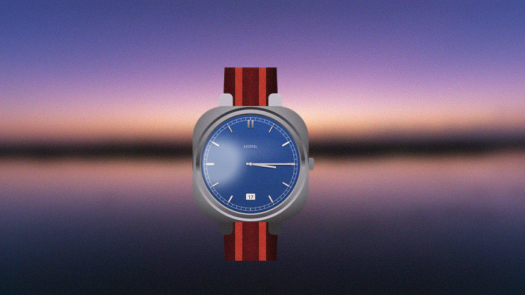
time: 3:15
